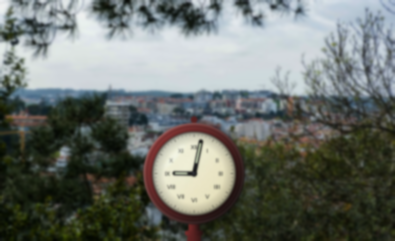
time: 9:02
